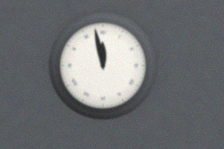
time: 11:58
